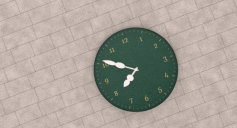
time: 7:51
